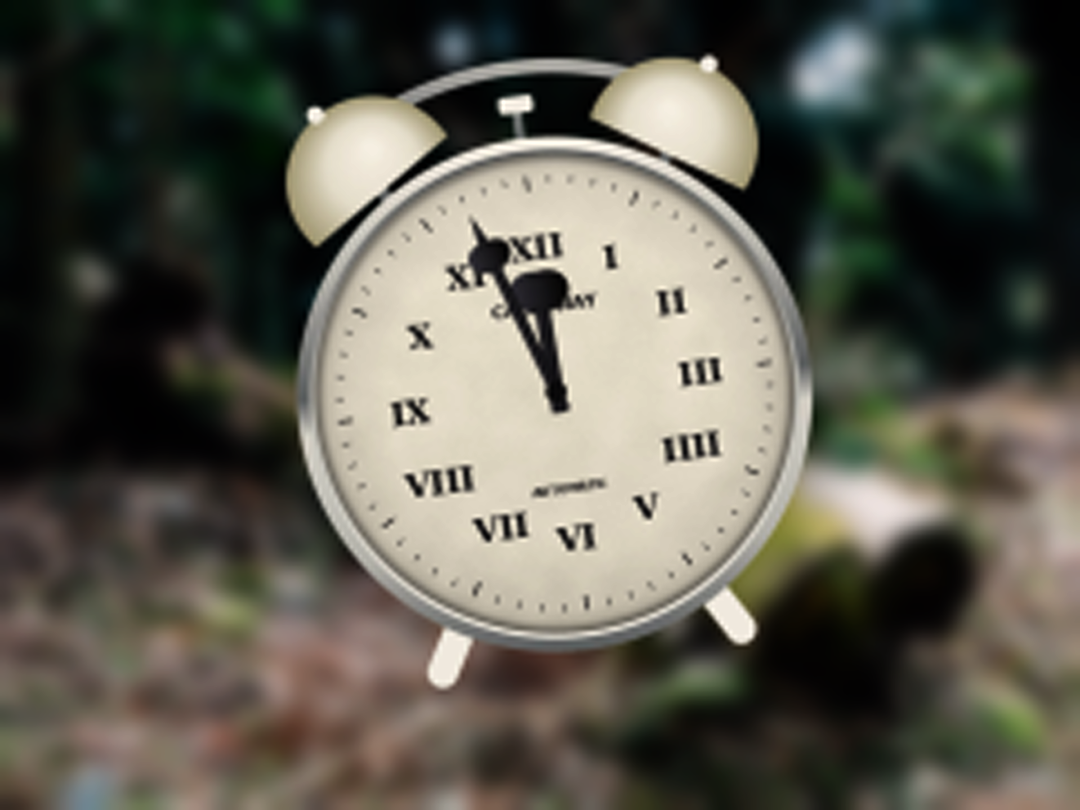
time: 11:57
